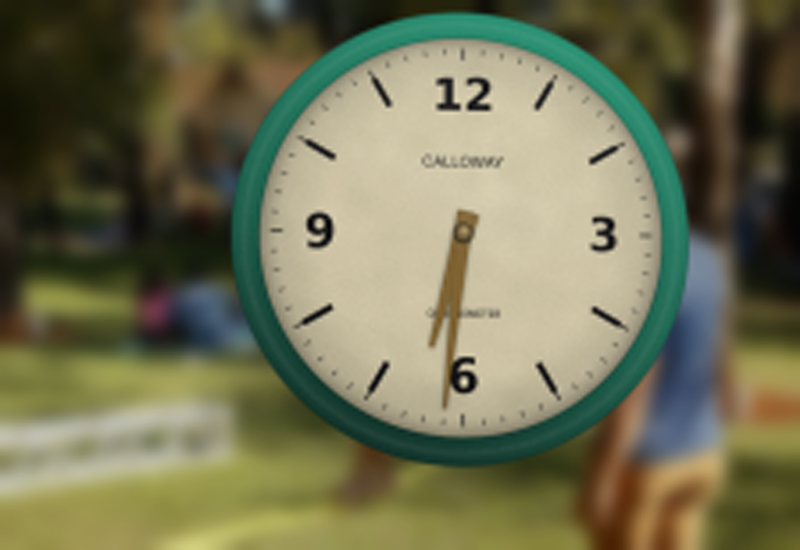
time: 6:31
